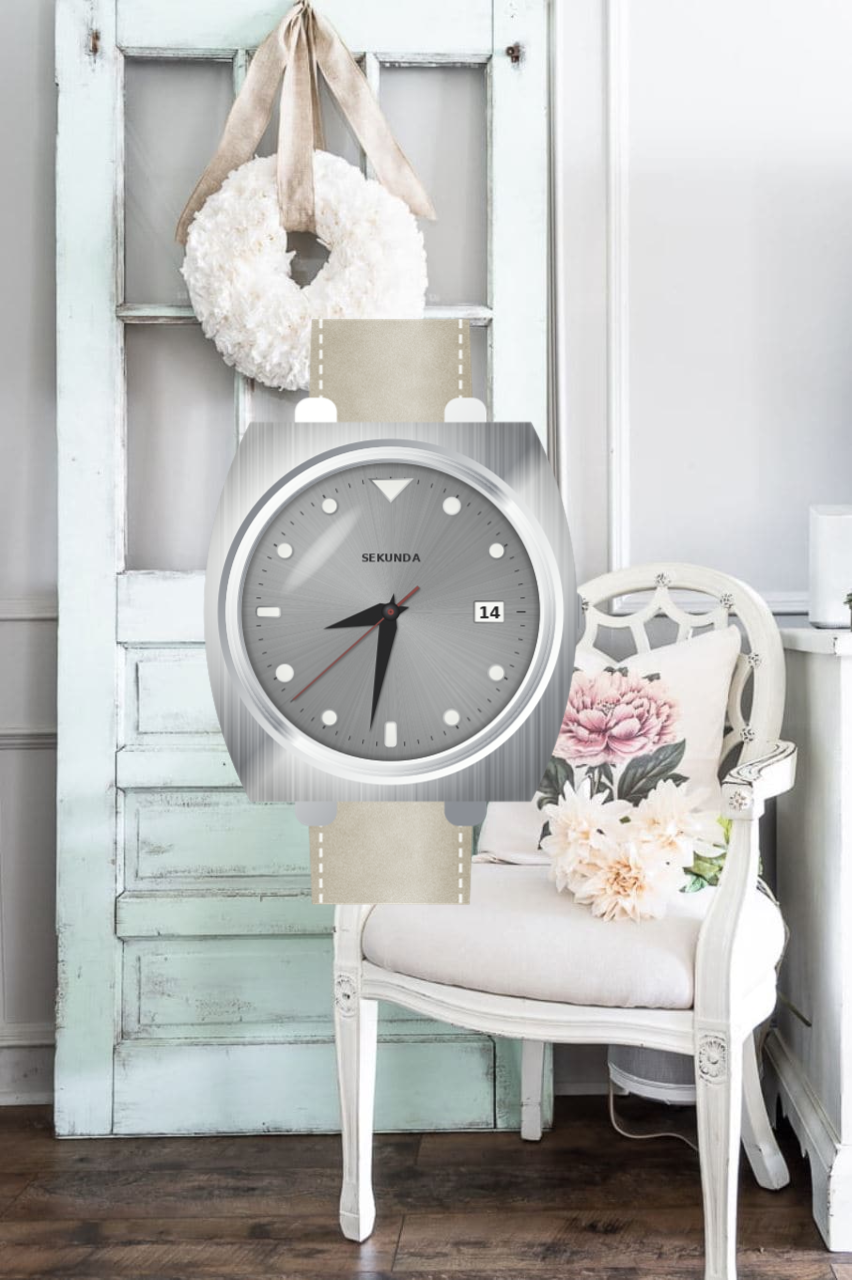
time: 8:31:38
